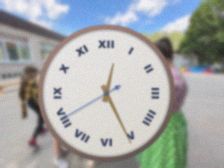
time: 12:25:40
